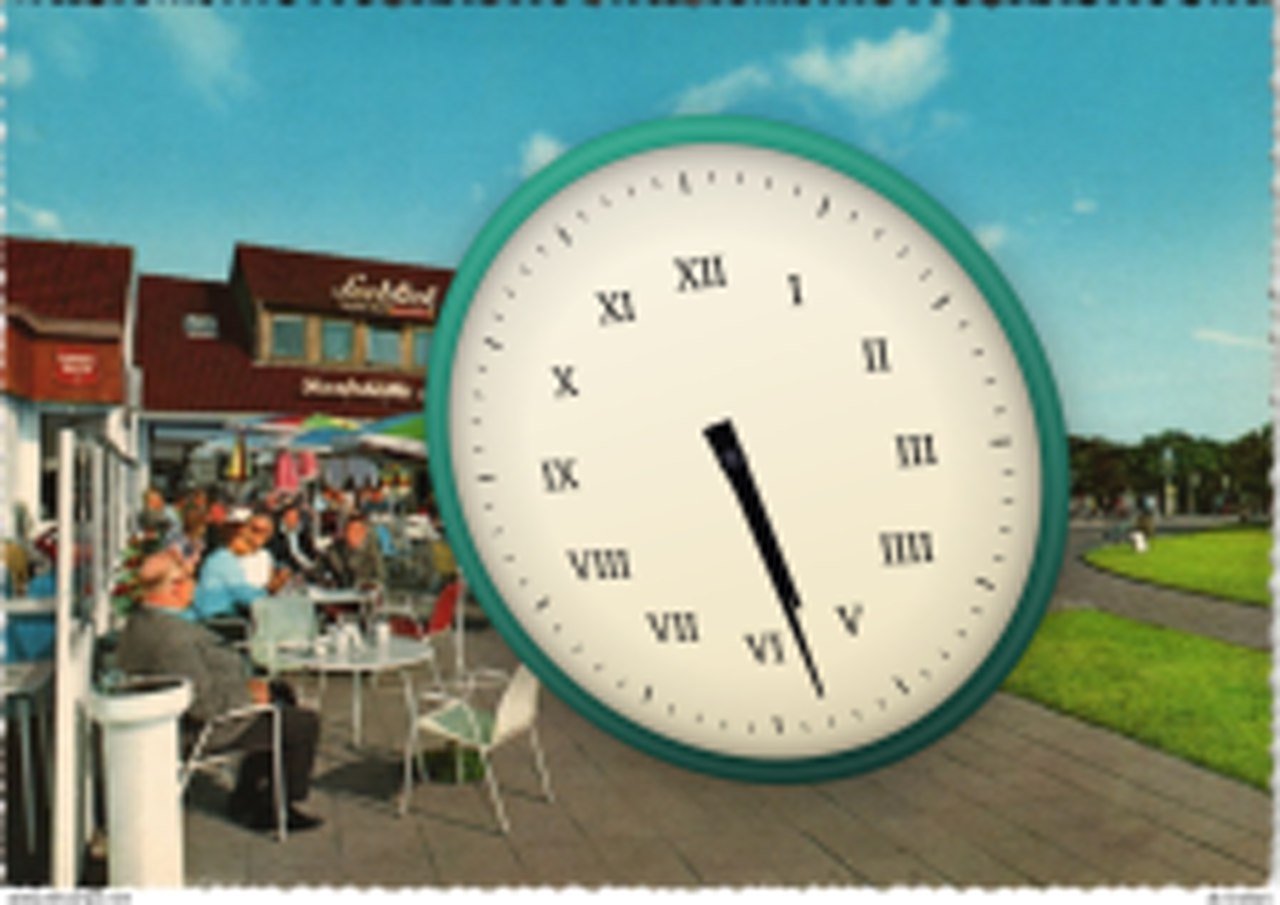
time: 5:28
